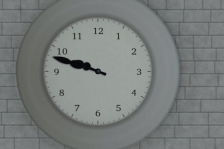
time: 9:48
